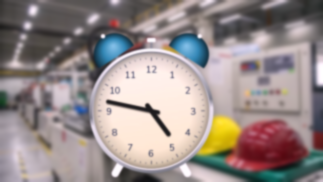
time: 4:47
